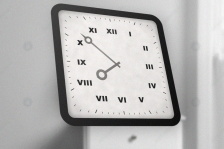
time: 7:52
